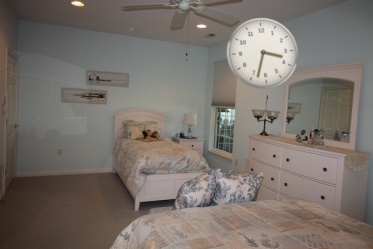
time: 3:33
